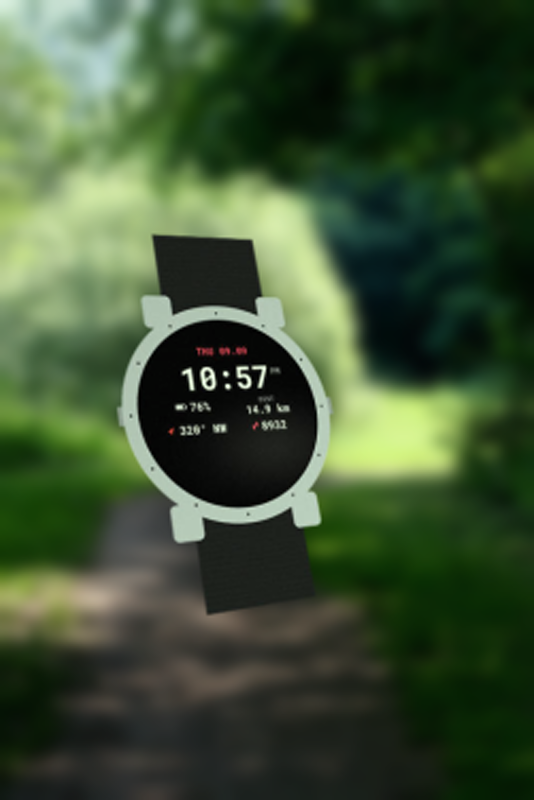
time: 10:57
